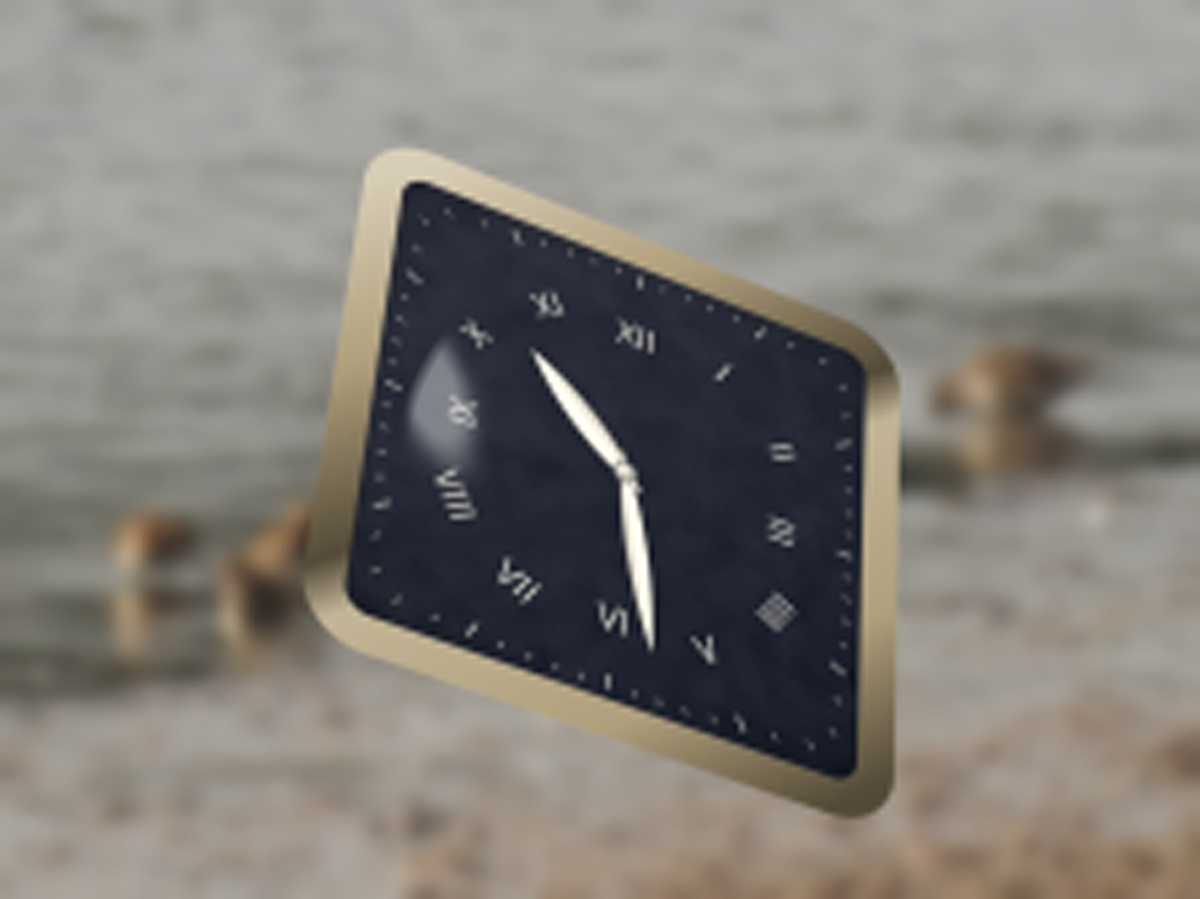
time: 10:28
